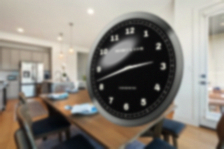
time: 2:42
